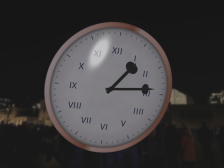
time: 1:14
